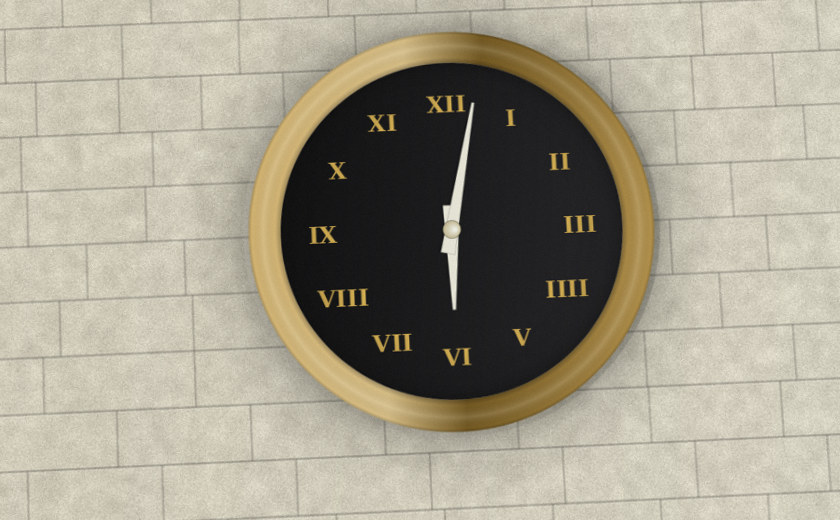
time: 6:02
